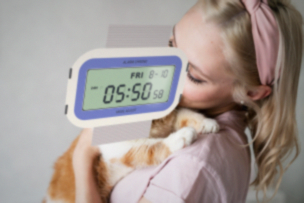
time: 5:50
